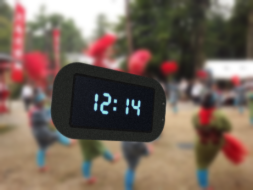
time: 12:14
